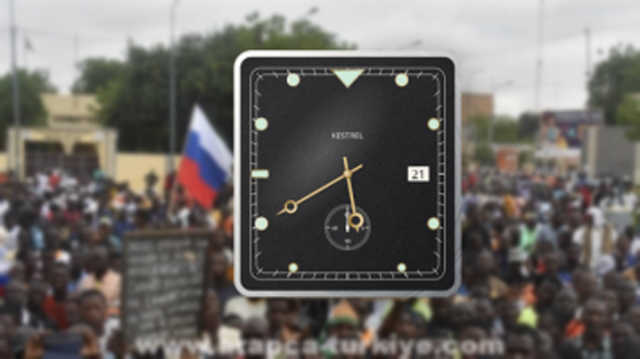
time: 5:40
